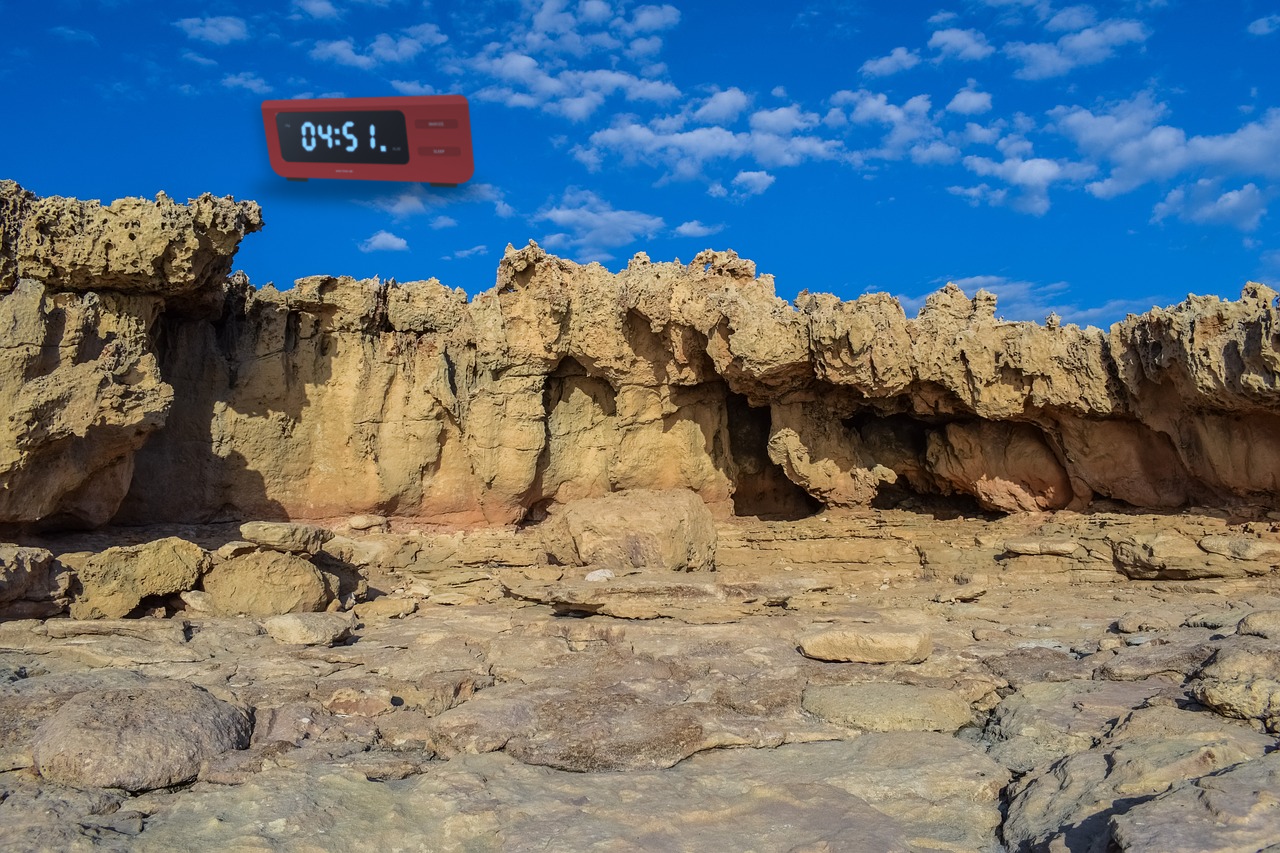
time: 4:51
